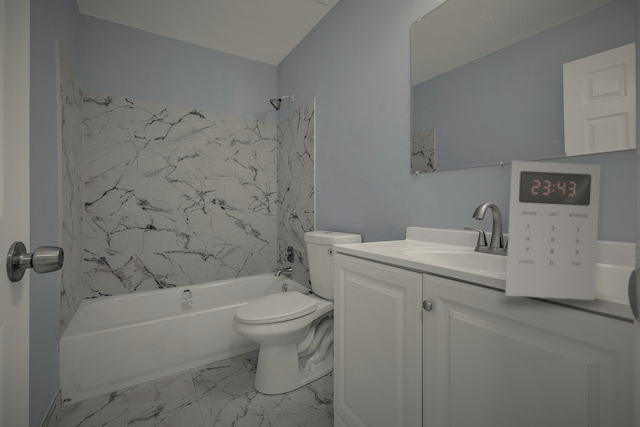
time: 23:43
